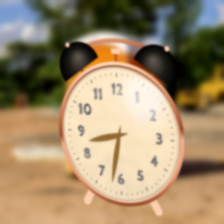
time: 8:32
